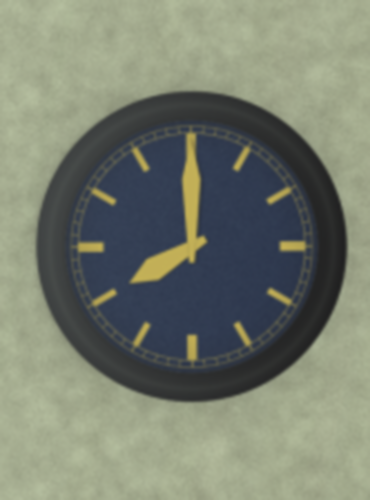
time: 8:00
